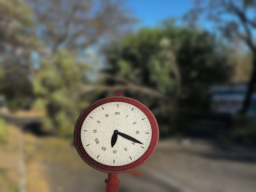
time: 6:19
